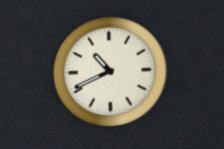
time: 10:41
